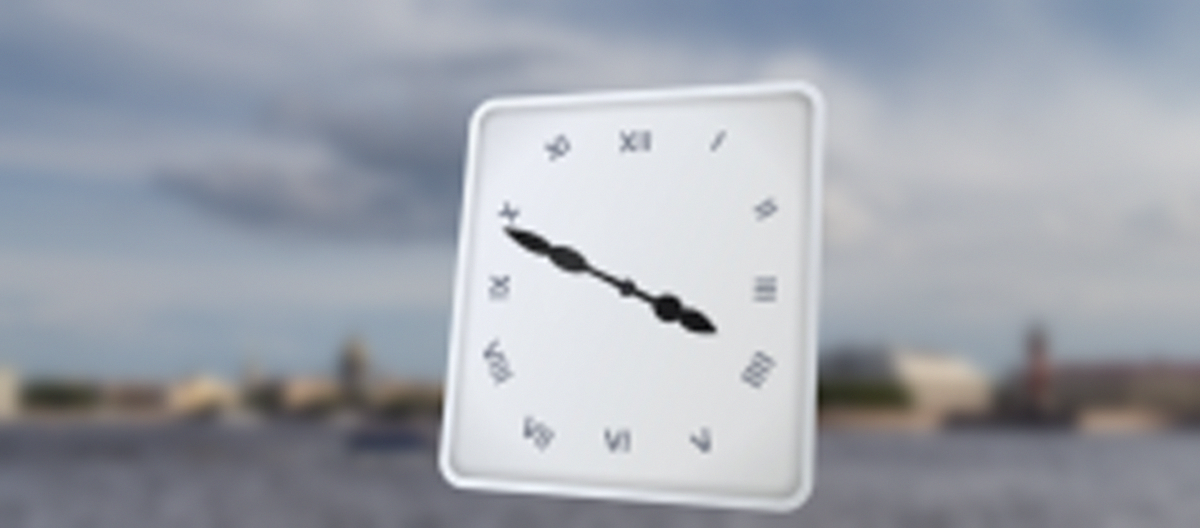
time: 3:49
